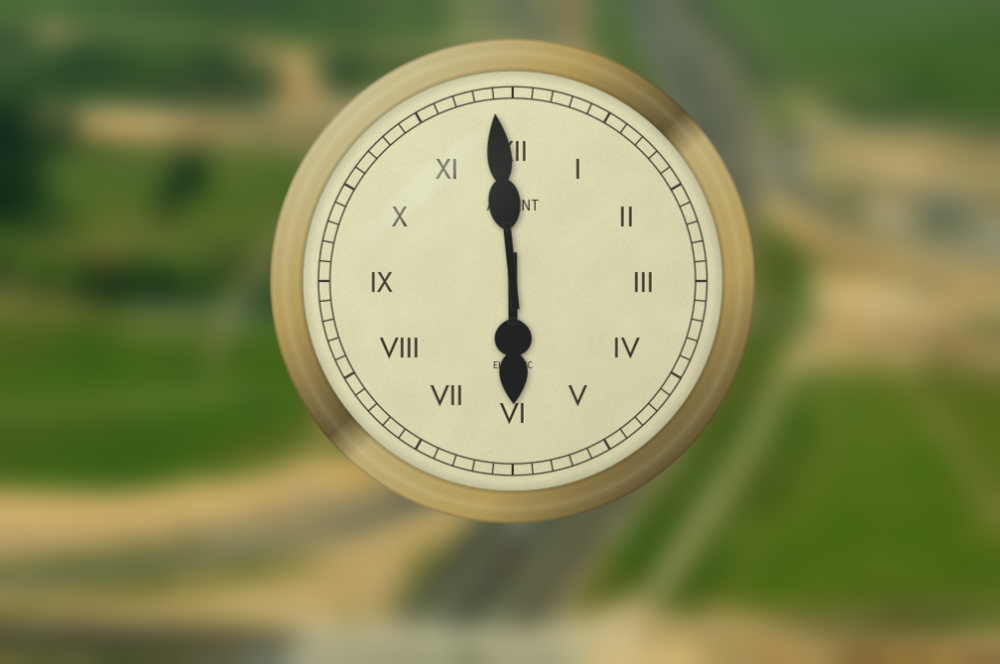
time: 5:59
